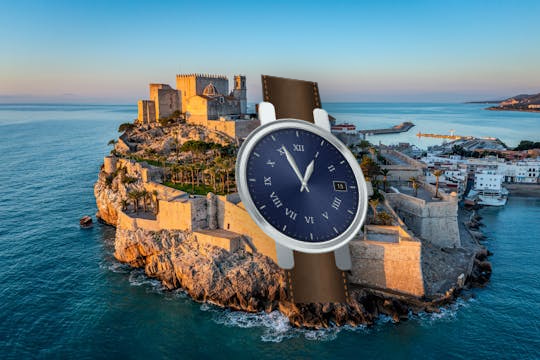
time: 12:56
